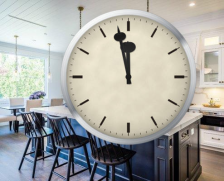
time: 11:58
